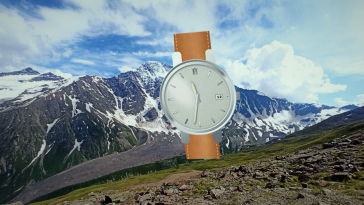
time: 11:32
